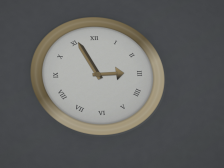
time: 2:56
